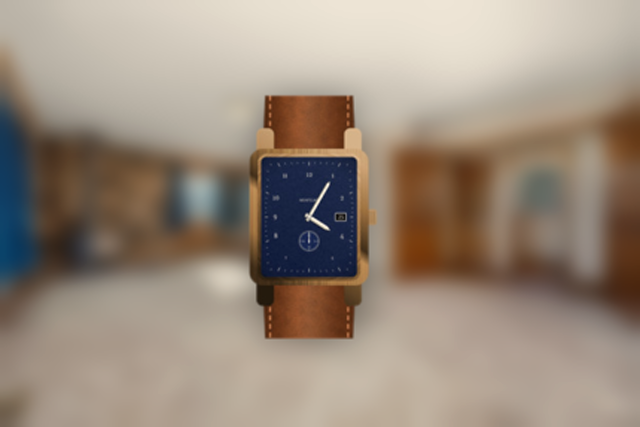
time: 4:05
